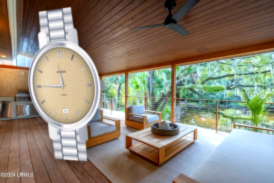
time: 11:45
